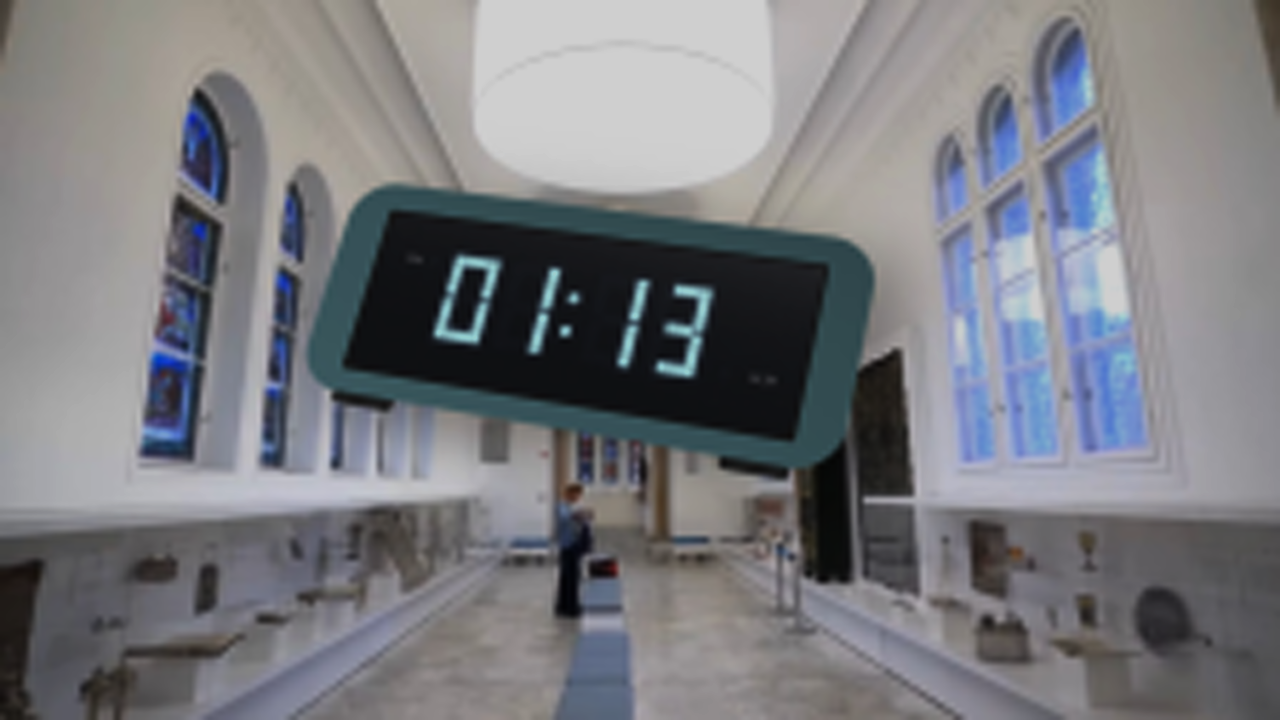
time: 1:13
